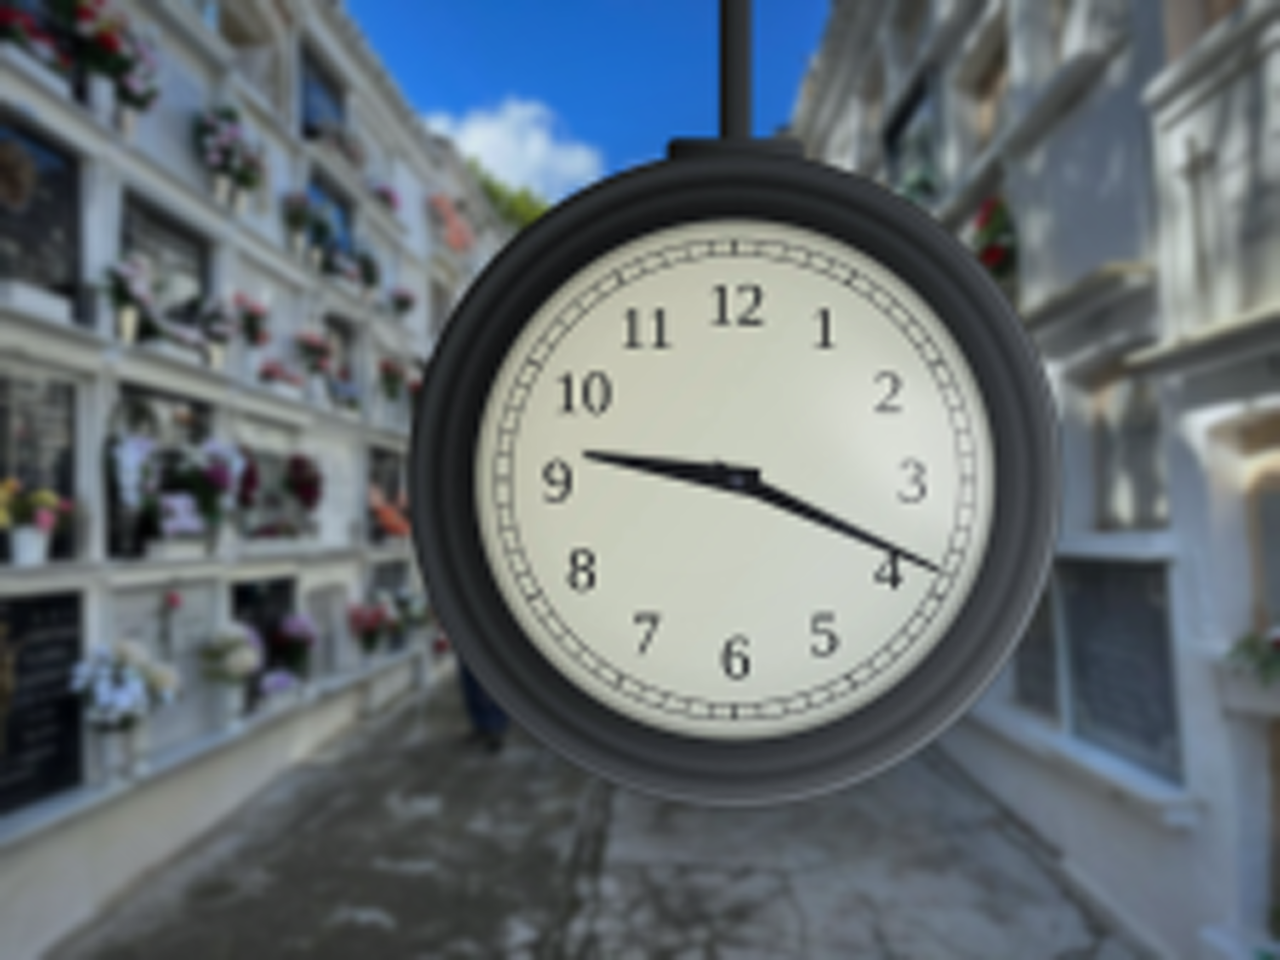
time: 9:19
